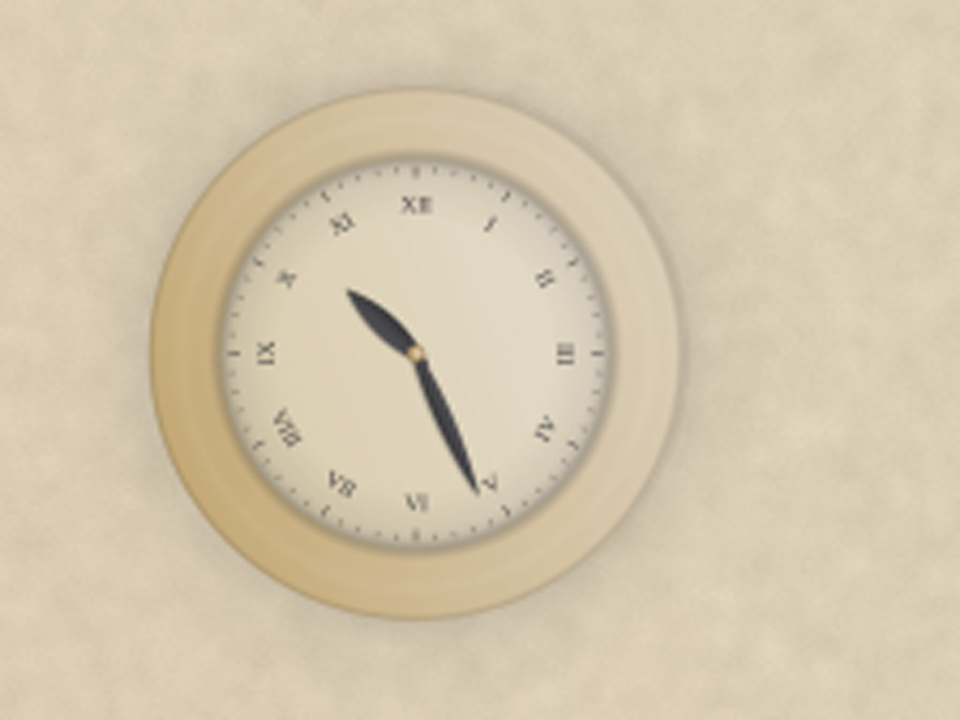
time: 10:26
